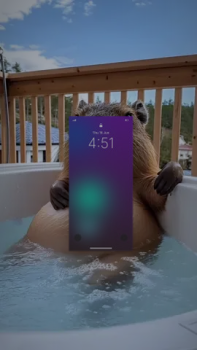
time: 4:51
